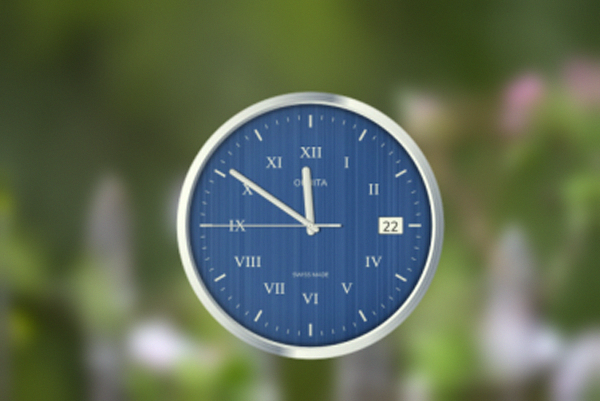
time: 11:50:45
